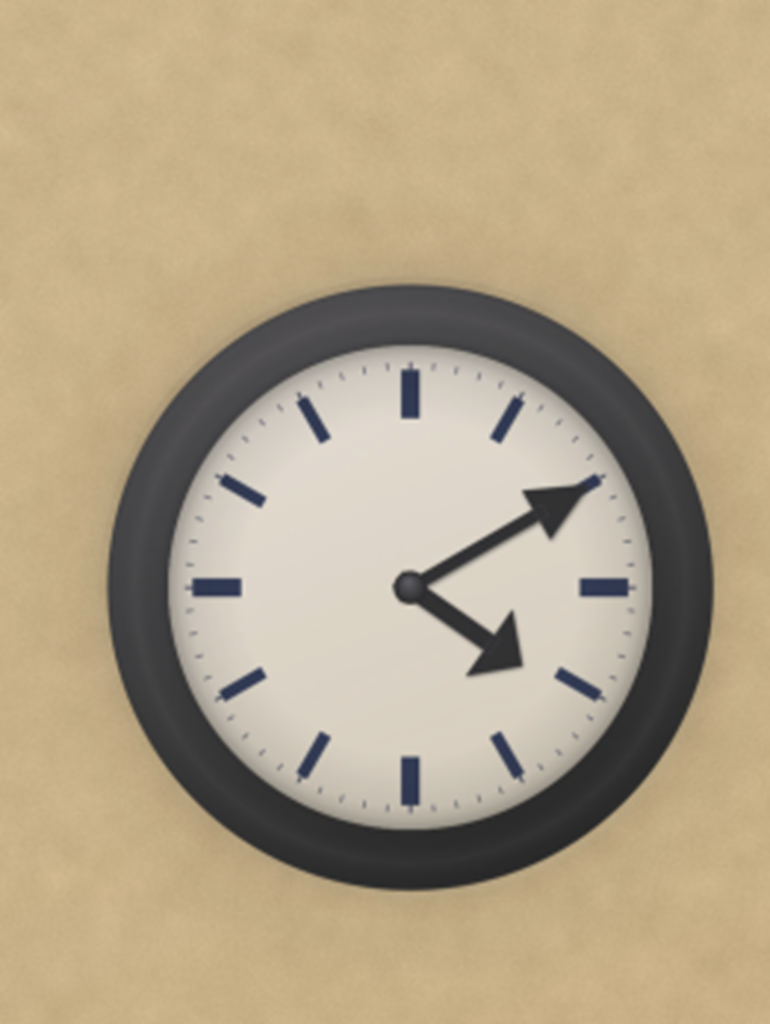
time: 4:10
